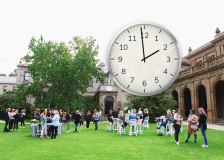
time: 1:59
